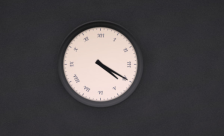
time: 4:20
